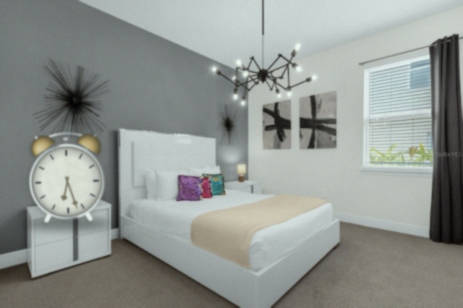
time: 6:27
